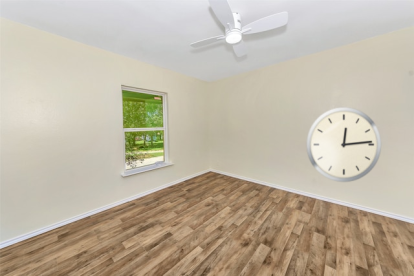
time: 12:14
